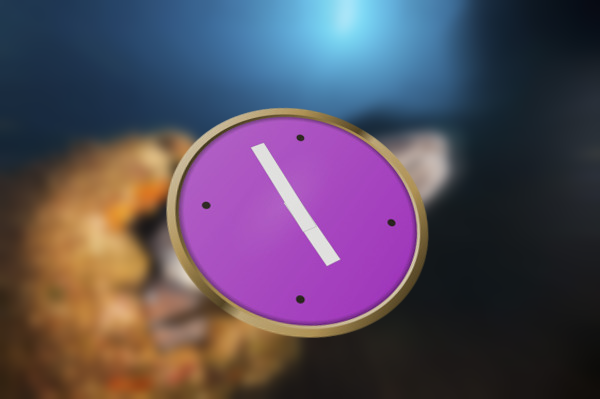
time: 4:55
